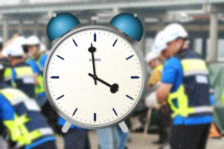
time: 3:59
